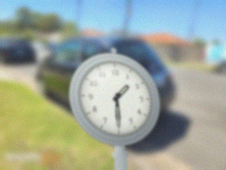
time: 1:30
